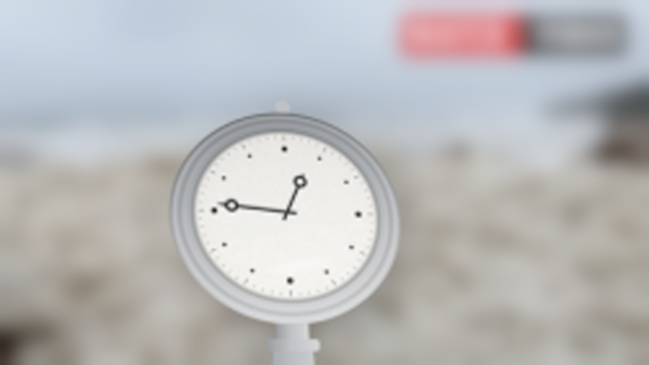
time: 12:46
